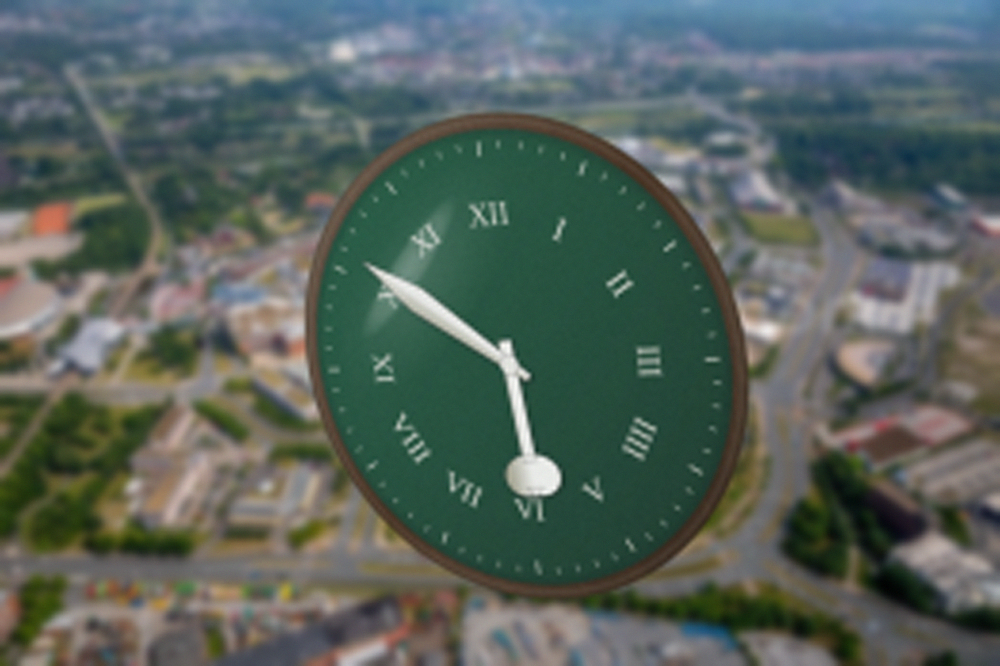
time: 5:51
